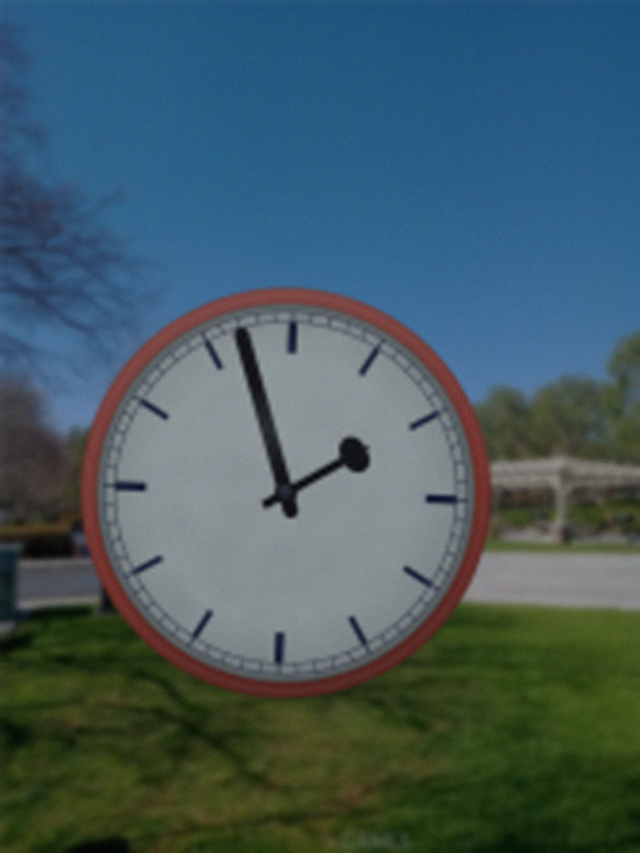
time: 1:57
